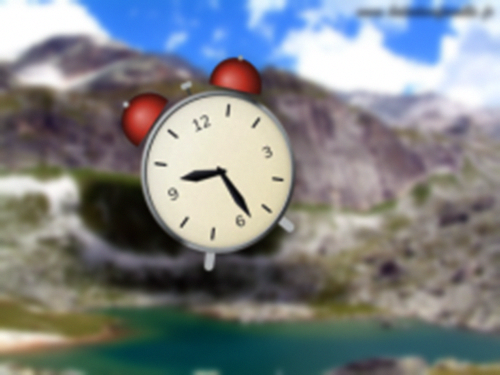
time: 9:28
